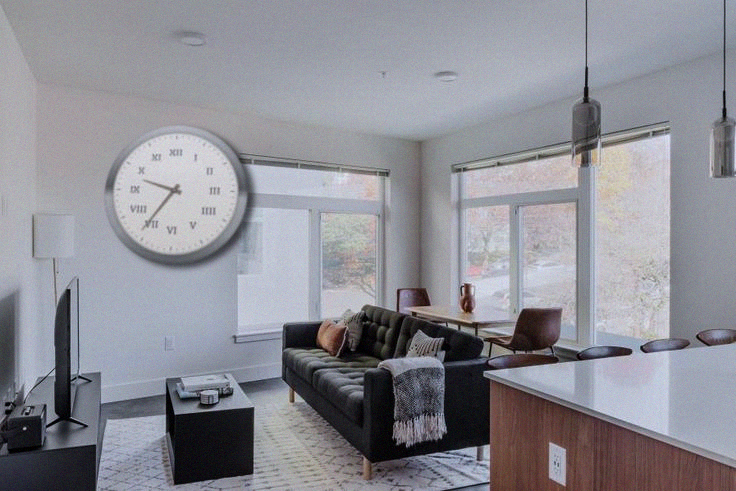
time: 9:36
